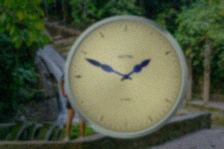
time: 1:49
